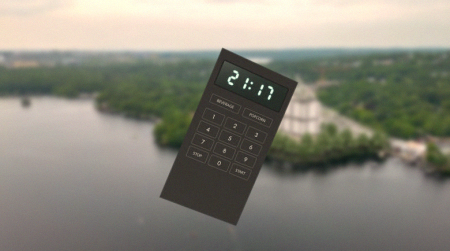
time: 21:17
